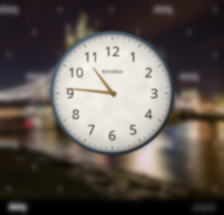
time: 10:46
